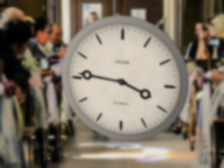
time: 3:46
